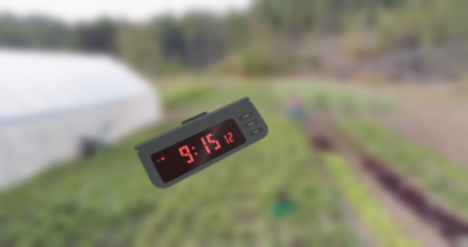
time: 9:15:12
